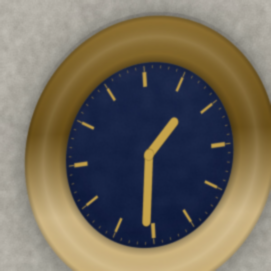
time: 1:31
